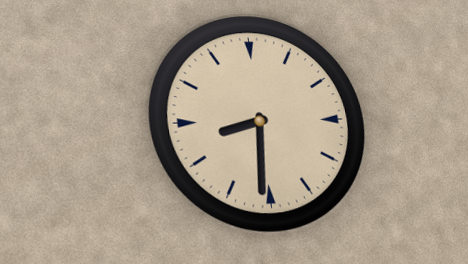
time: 8:31
